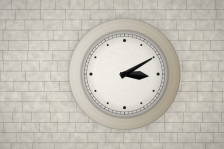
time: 3:10
